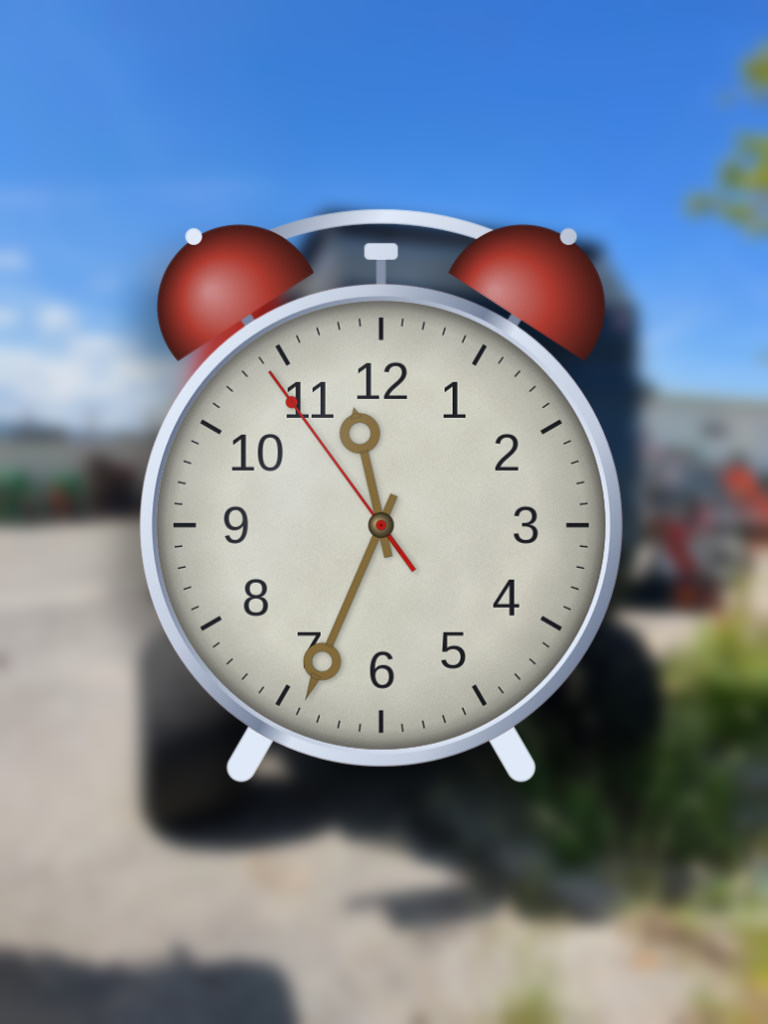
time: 11:33:54
